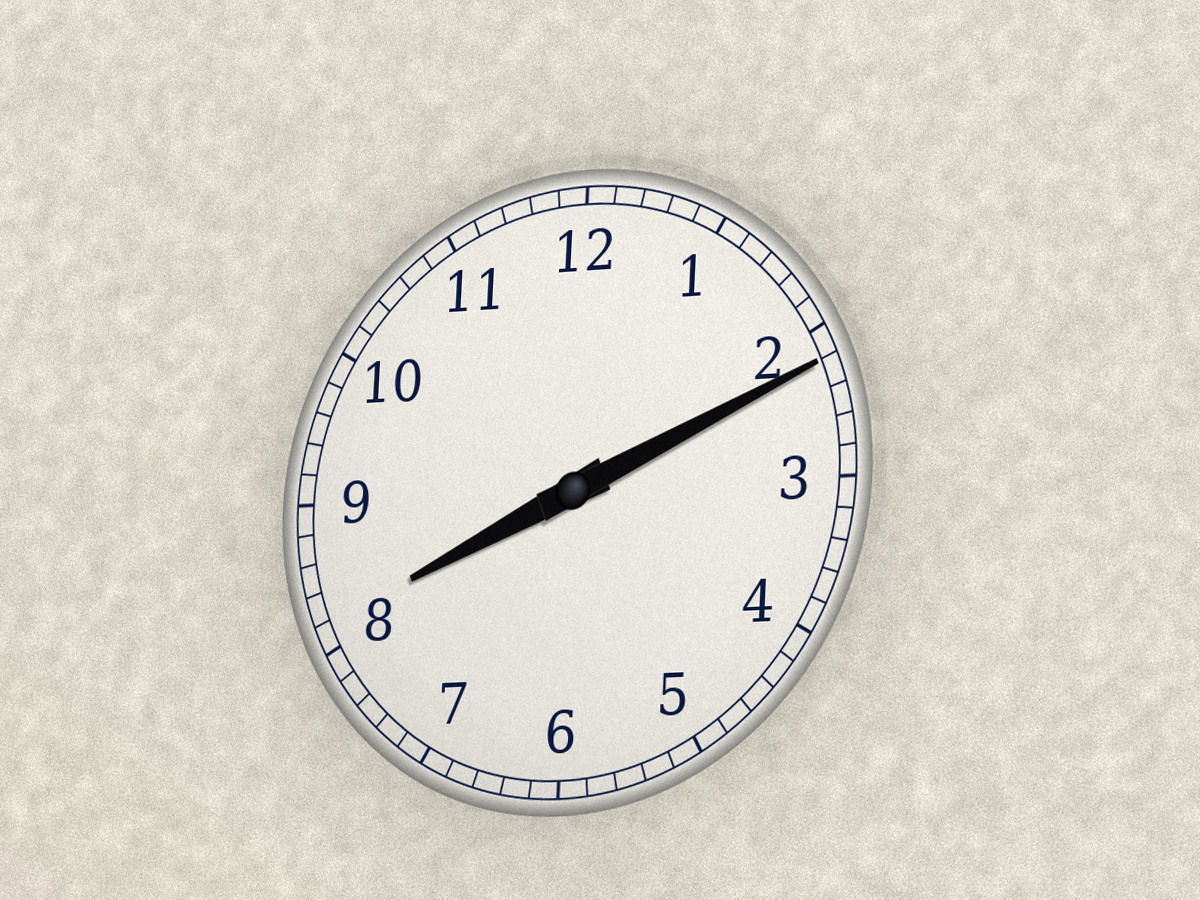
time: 8:11
